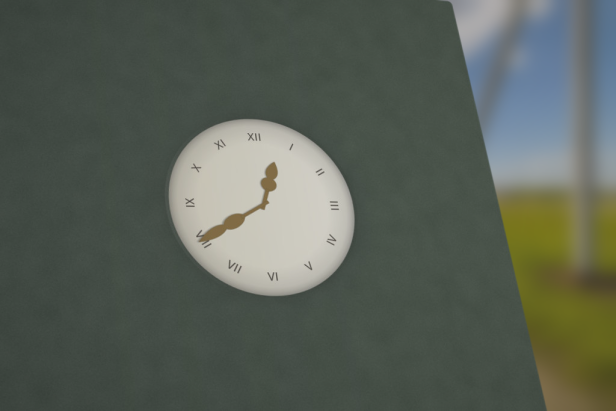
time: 12:40
